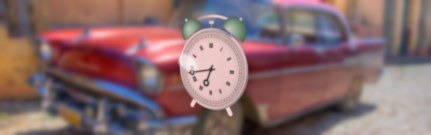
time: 6:43
